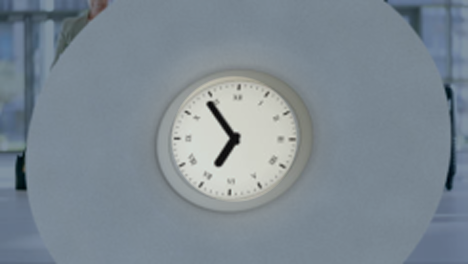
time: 6:54
